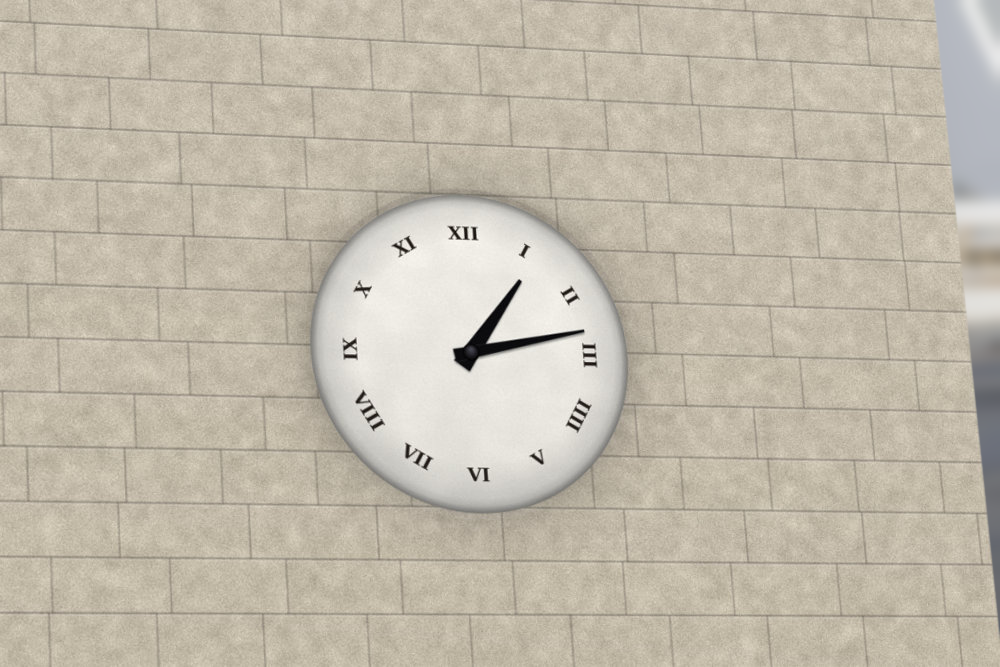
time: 1:13
